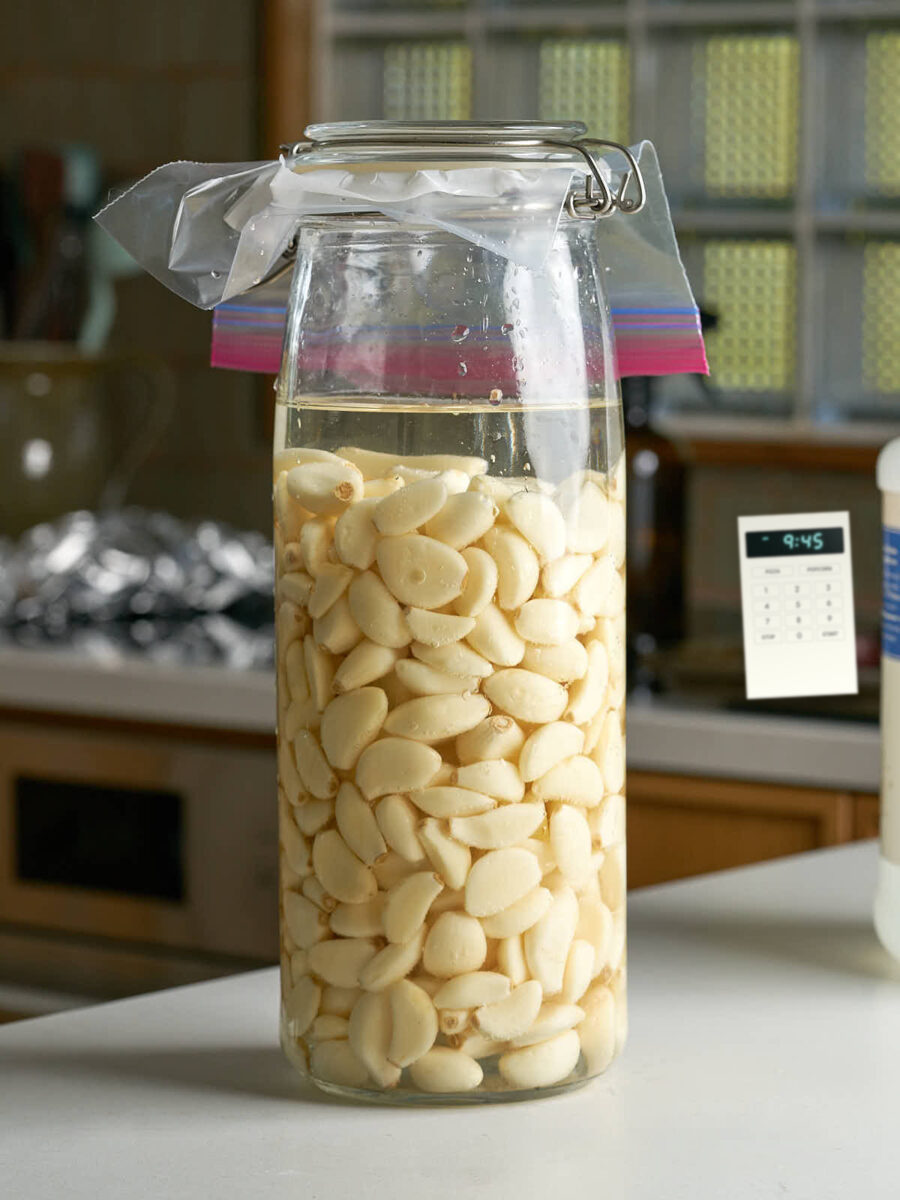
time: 9:45
